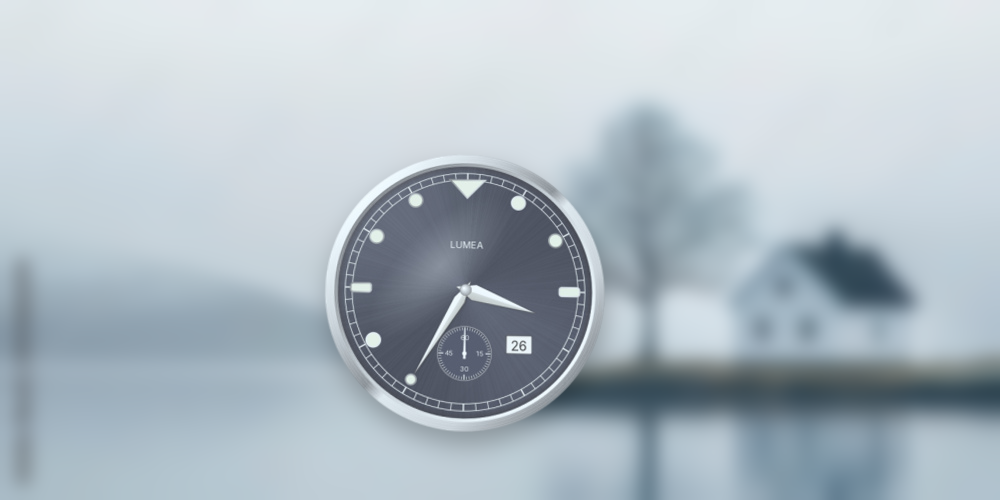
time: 3:35
